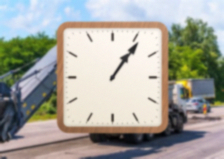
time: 1:06
